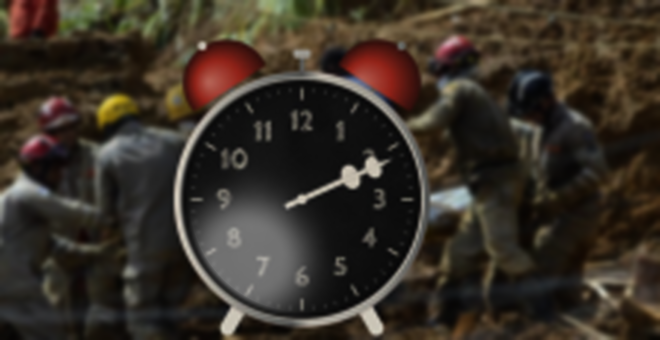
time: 2:11
